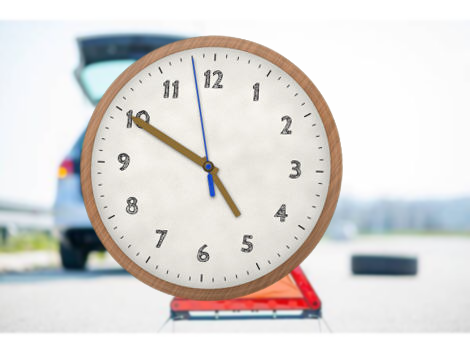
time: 4:49:58
